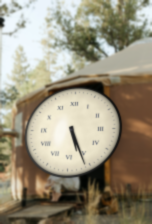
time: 5:26
